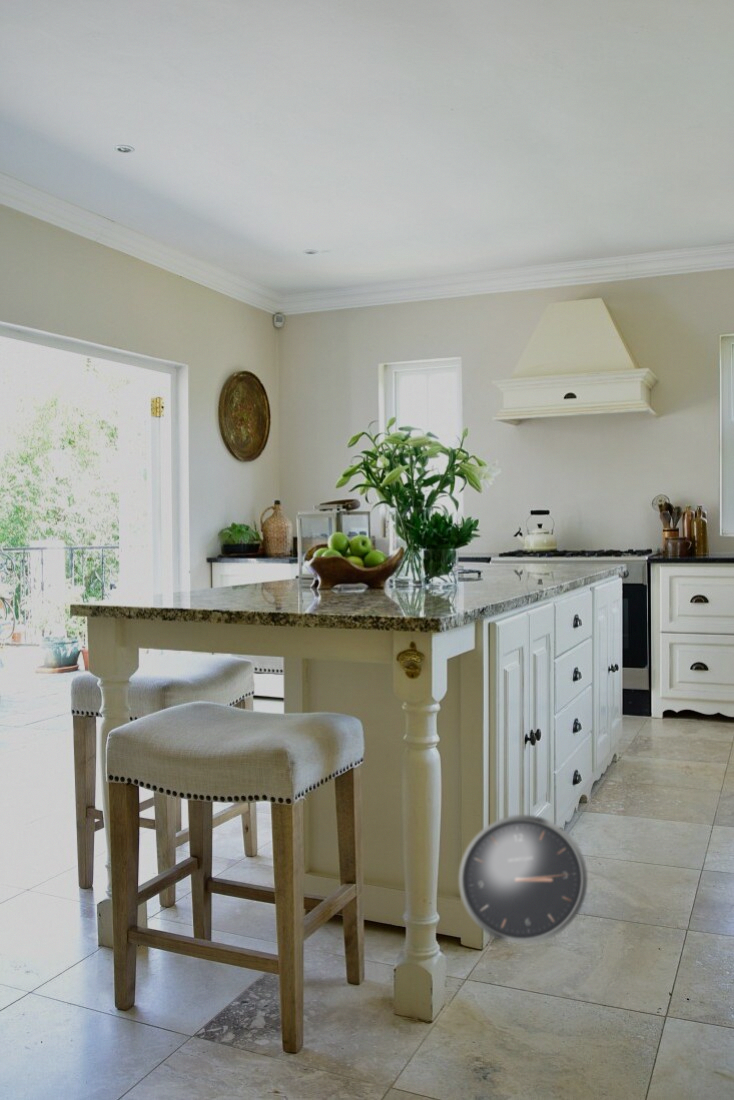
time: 3:15
